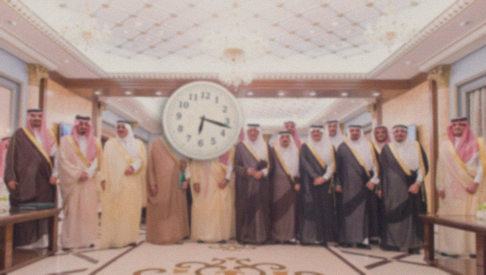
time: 6:17
